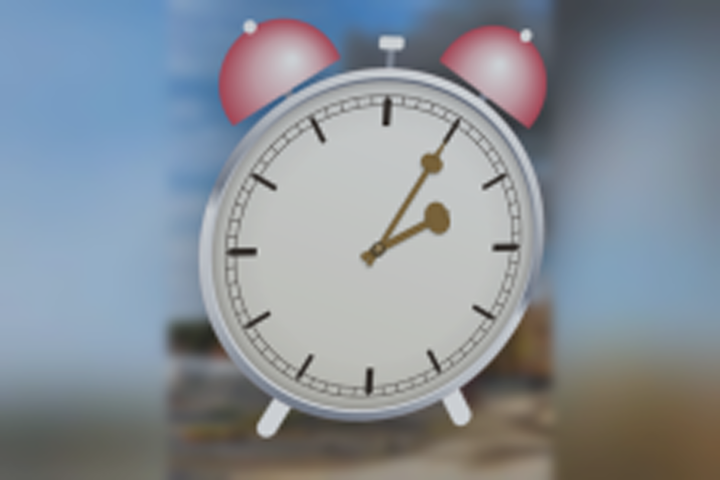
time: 2:05
